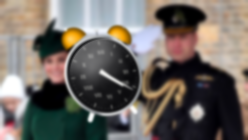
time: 4:21
